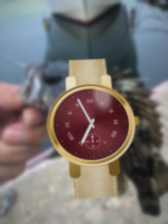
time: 6:56
